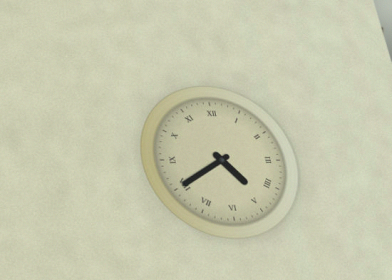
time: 4:40
